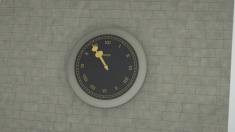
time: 10:54
